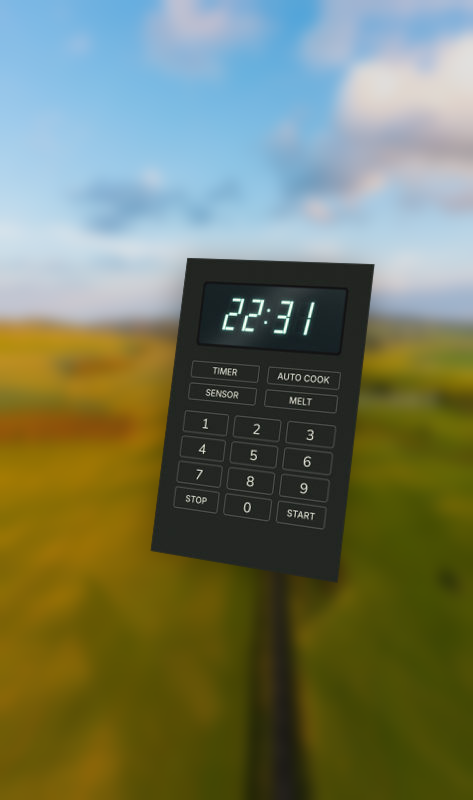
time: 22:31
